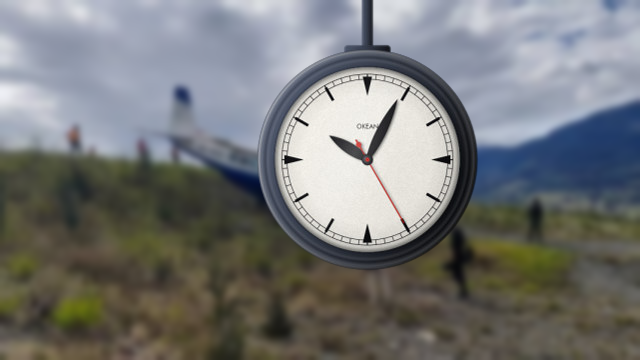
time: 10:04:25
